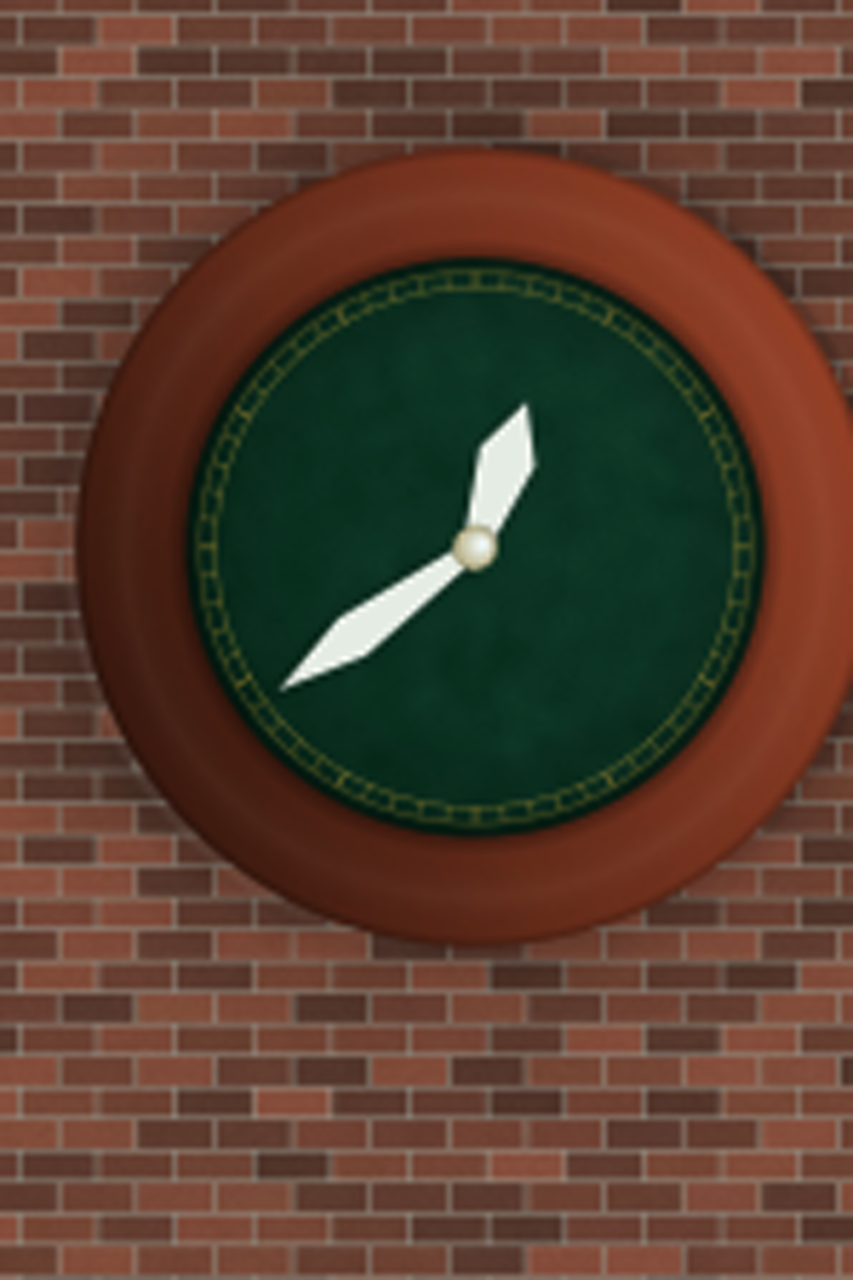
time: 12:39
